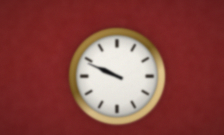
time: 9:49
